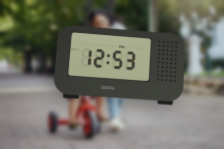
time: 12:53
